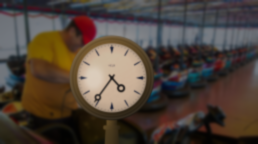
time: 4:36
